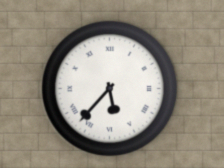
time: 5:37
